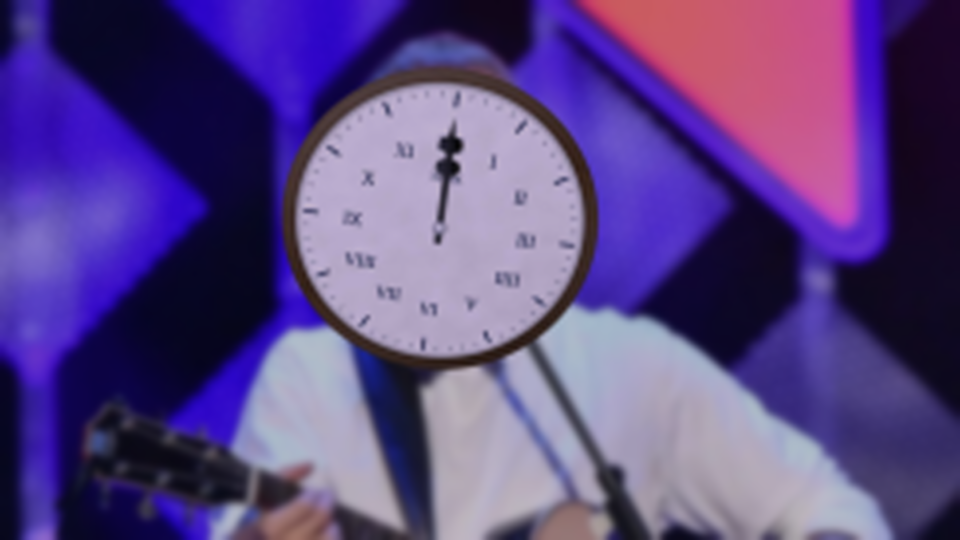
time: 12:00
